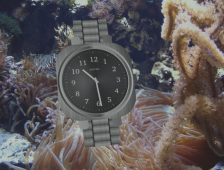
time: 10:29
